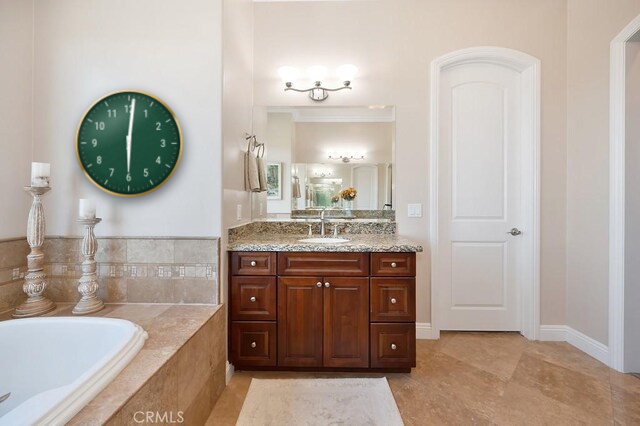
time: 6:01
